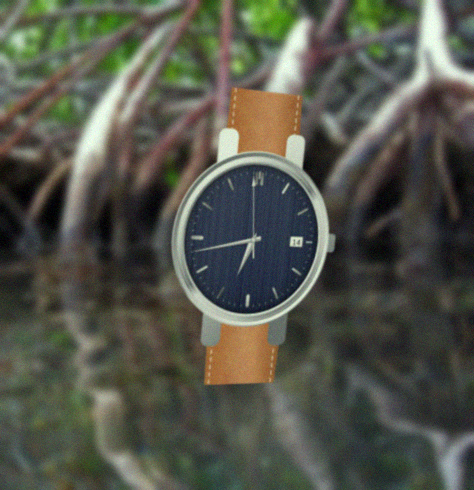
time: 6:42:59
